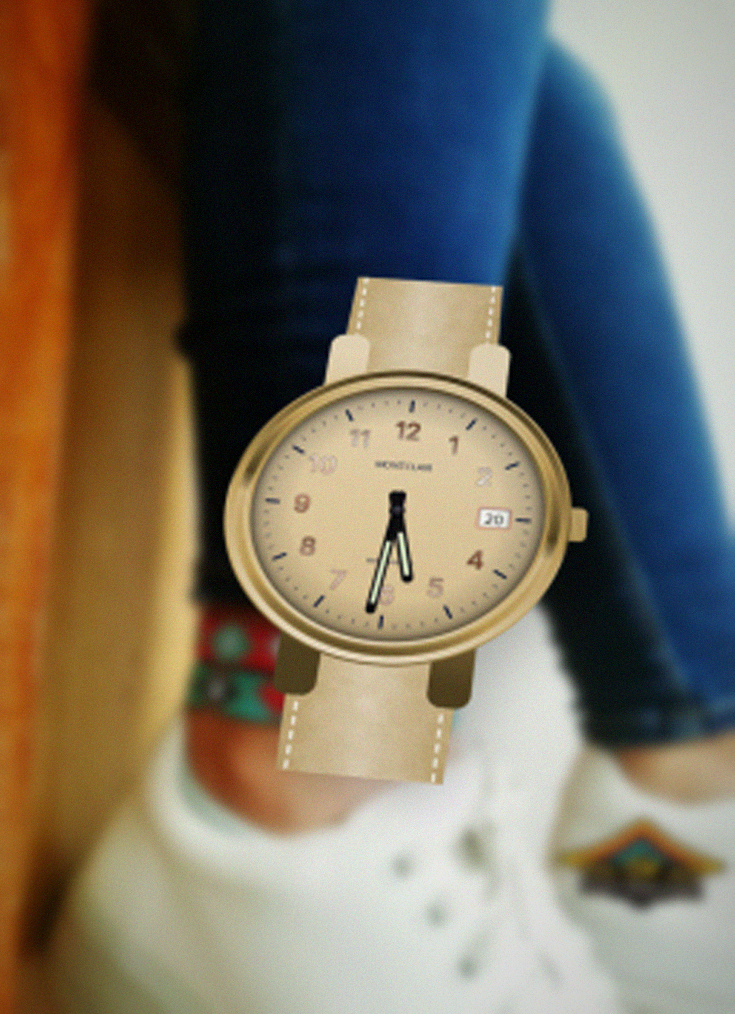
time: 5:31
